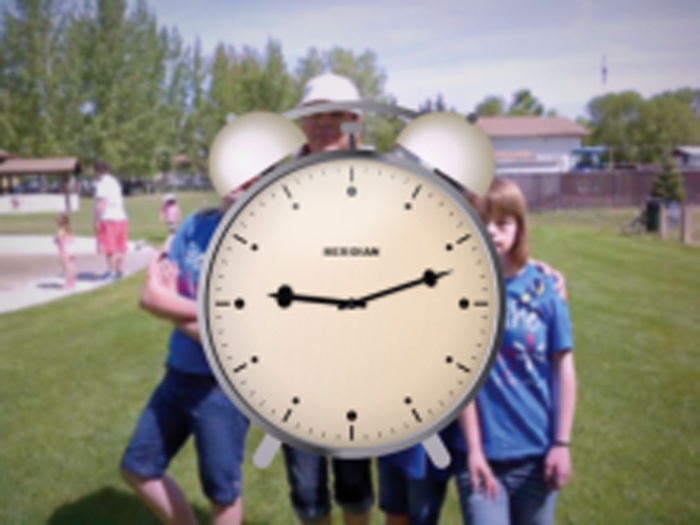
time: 9:12
